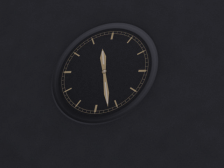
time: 11:27
